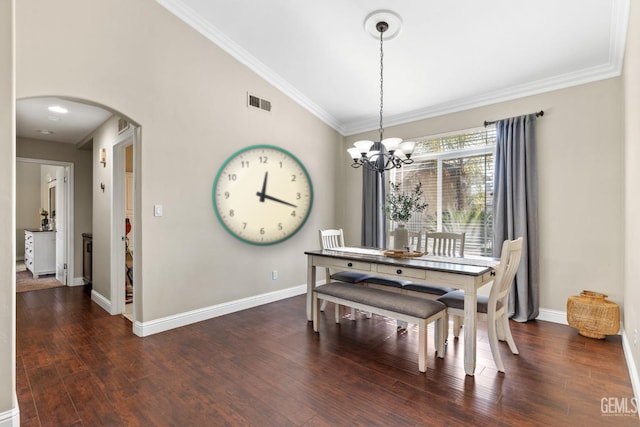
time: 12:18
